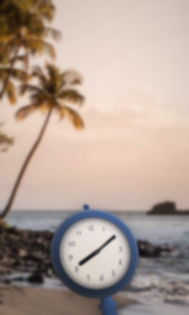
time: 8:10
